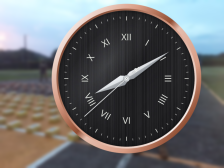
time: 8:09:38
